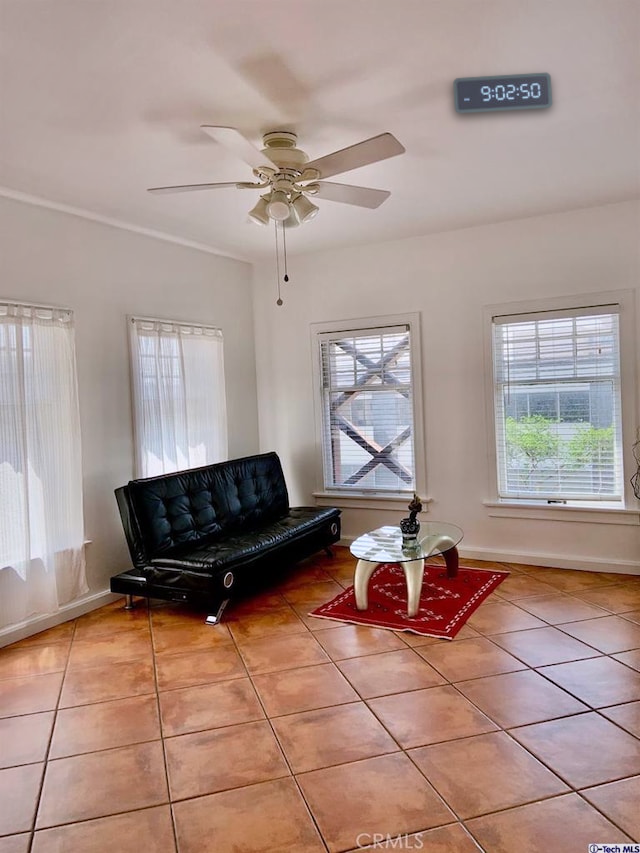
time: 9:02:50
